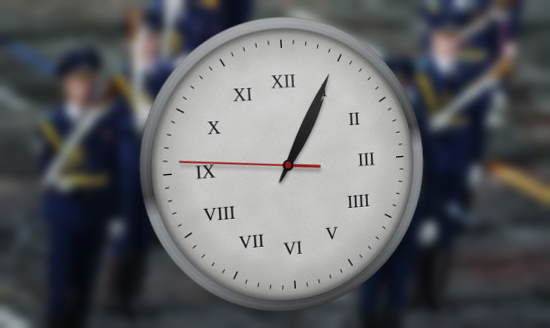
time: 1:04:46
